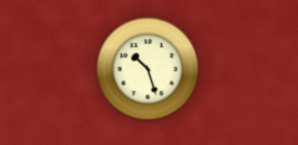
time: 10:27
